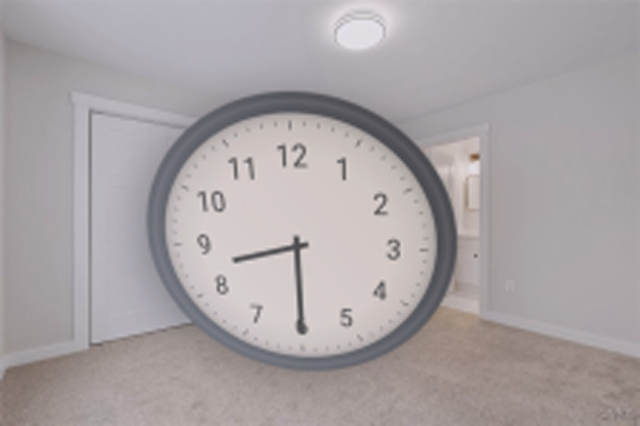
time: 8:30
